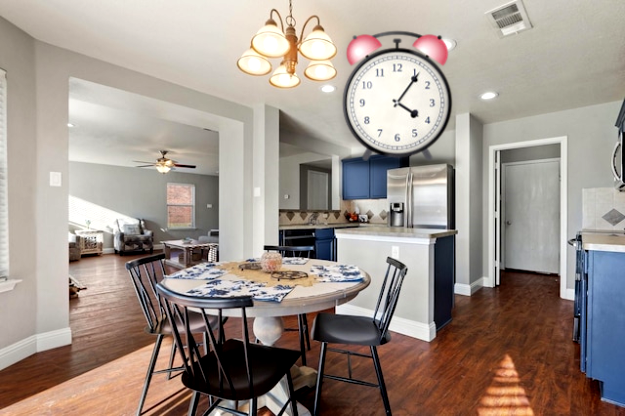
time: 4:06
